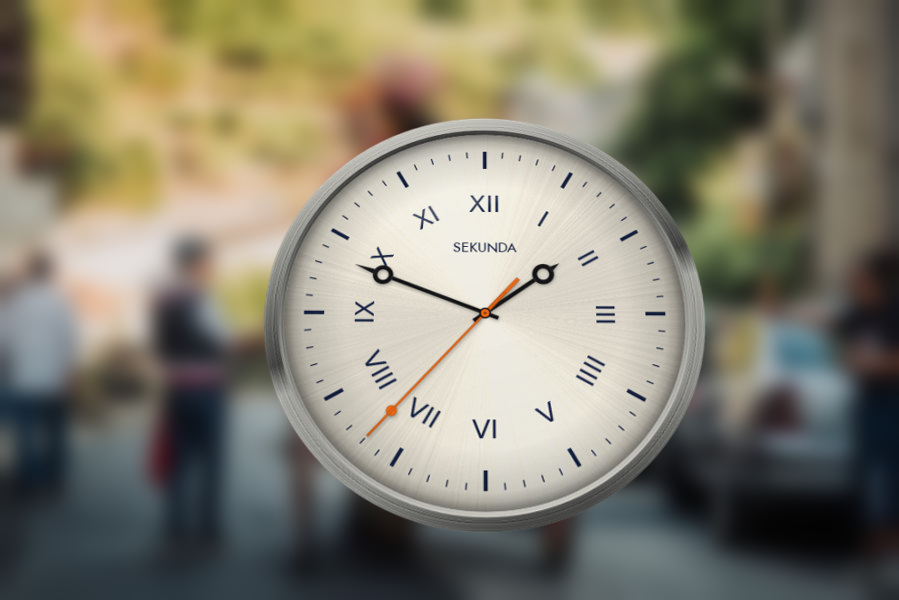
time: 1:48:37
